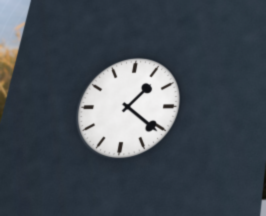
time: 1:21
